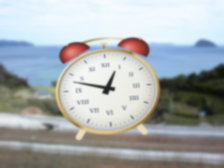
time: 12:48
